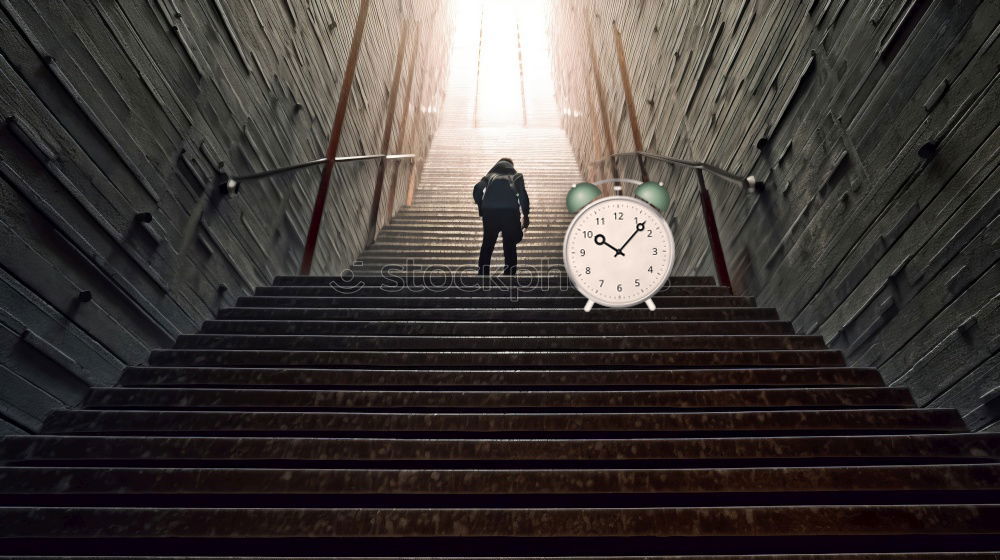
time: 10:07
